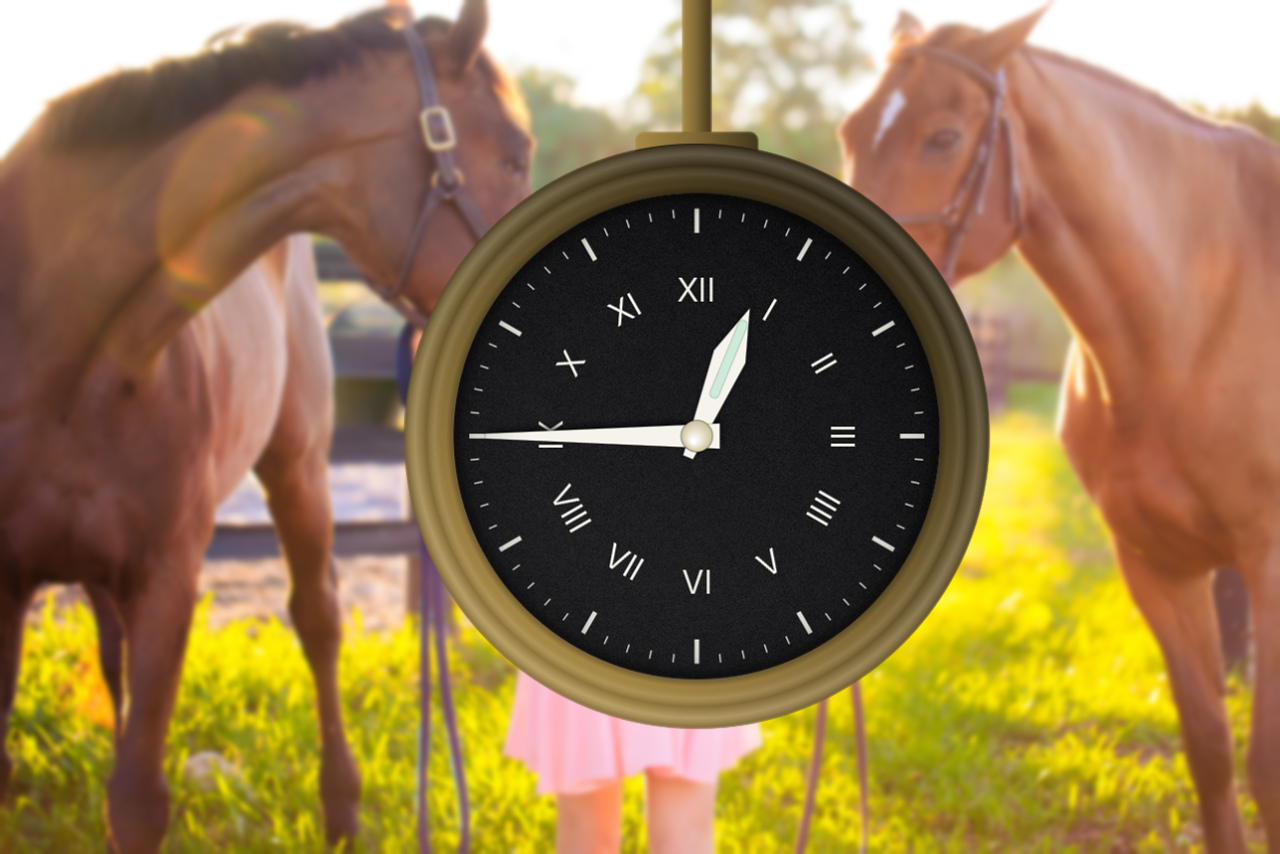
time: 12:45
